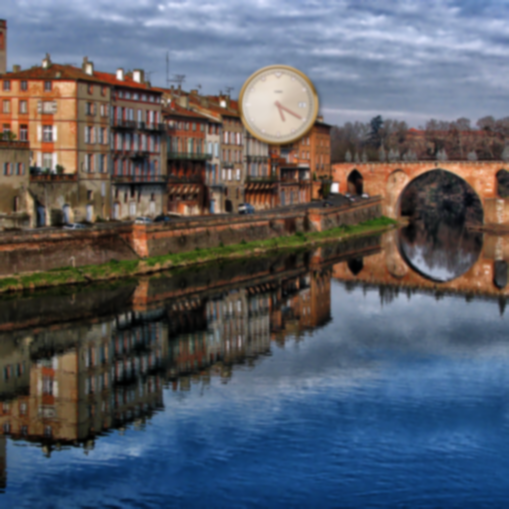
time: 5:20
